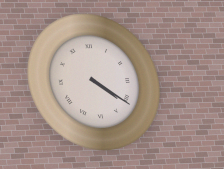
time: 4:21
